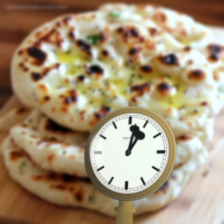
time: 1:02
